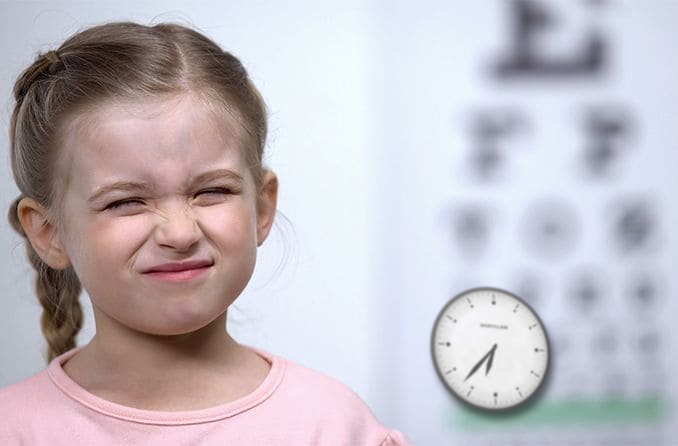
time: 6:37
